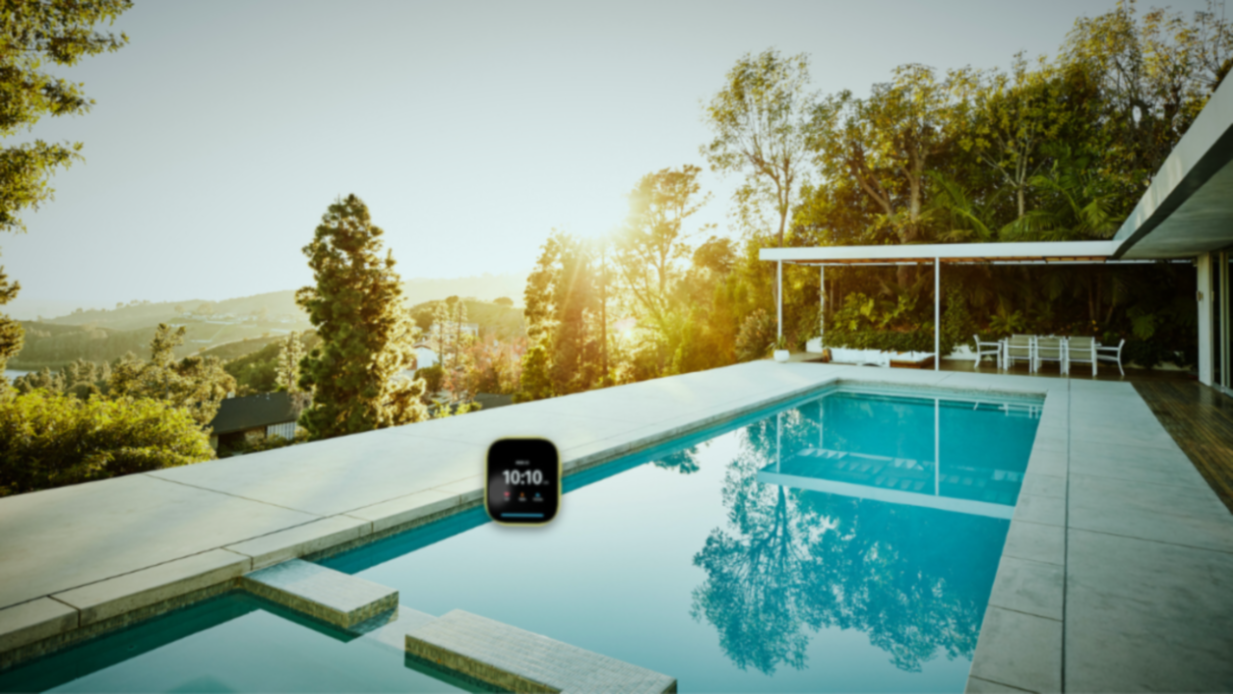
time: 10:10
